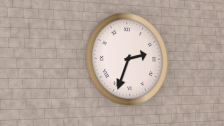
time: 2:34
